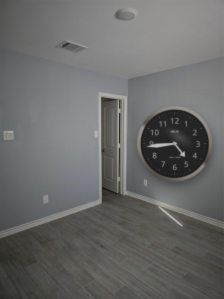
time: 4:44
